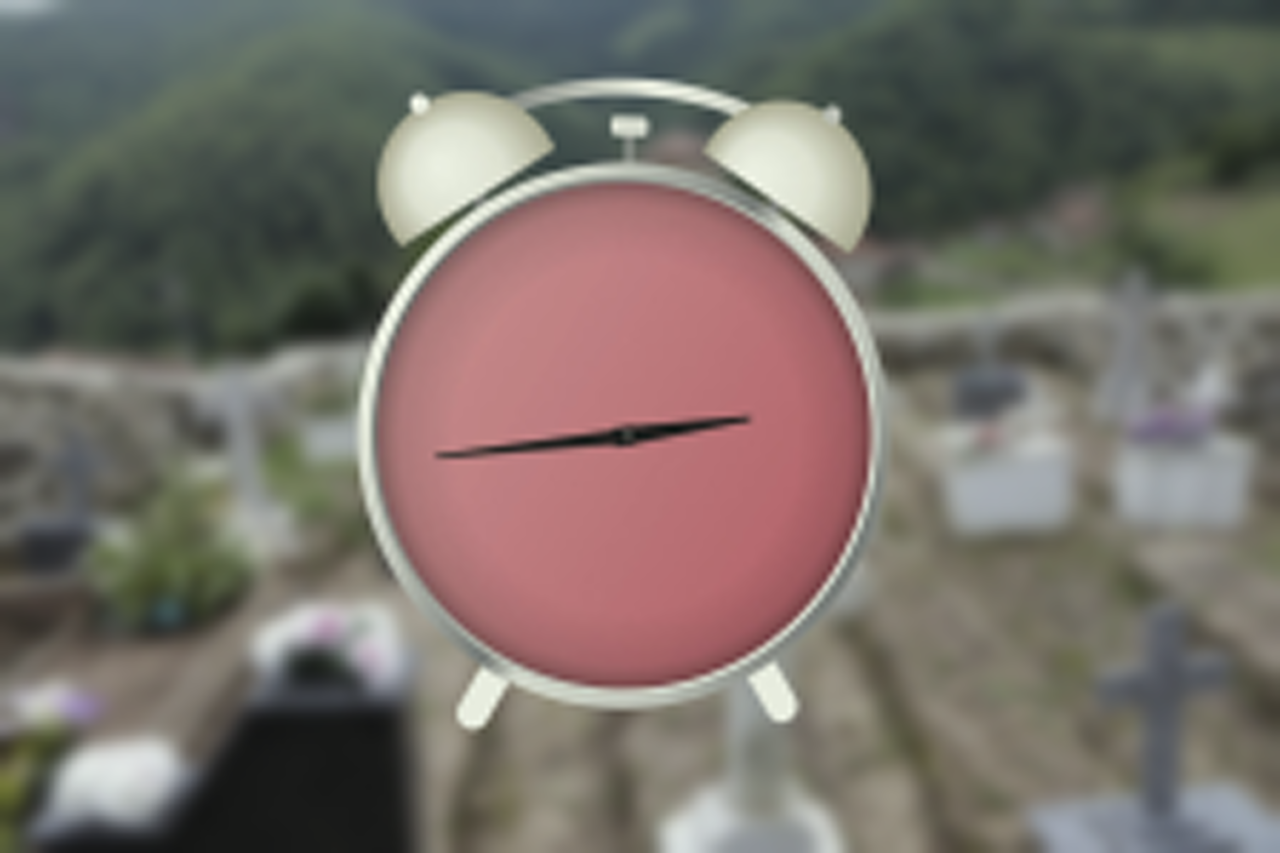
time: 2:44
